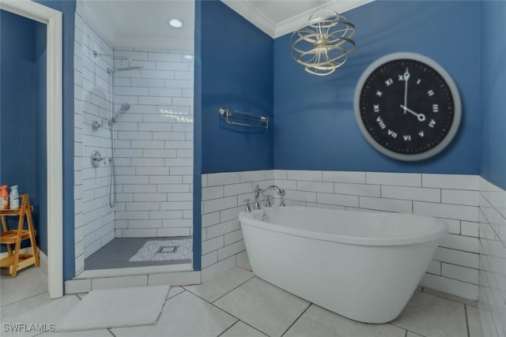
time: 4:01
